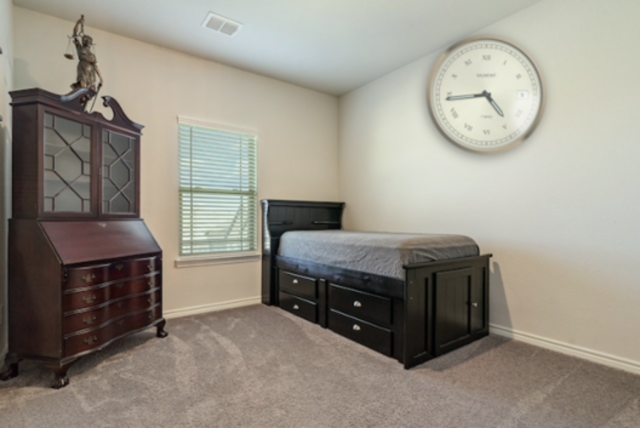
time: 4:44
